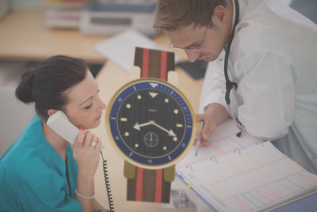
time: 8:19
